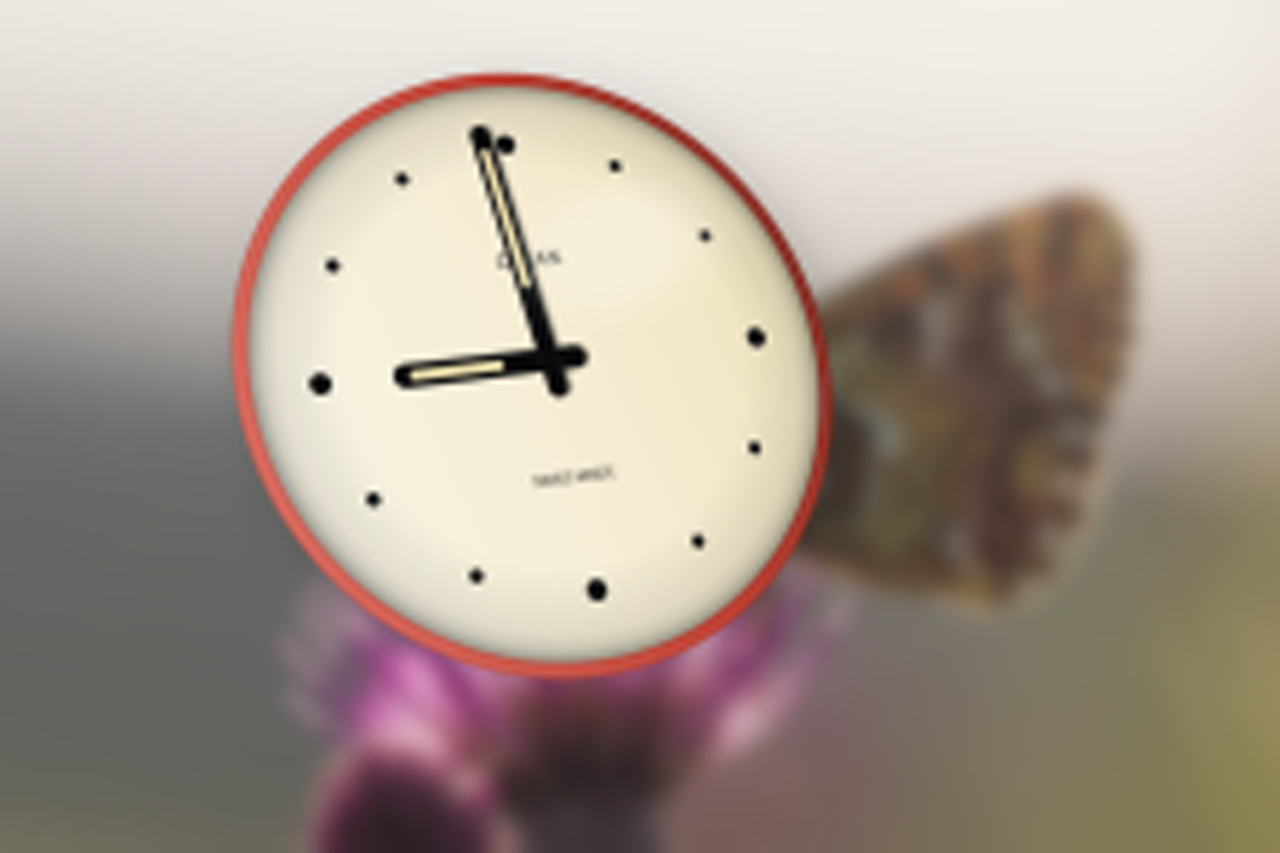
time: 8:59
